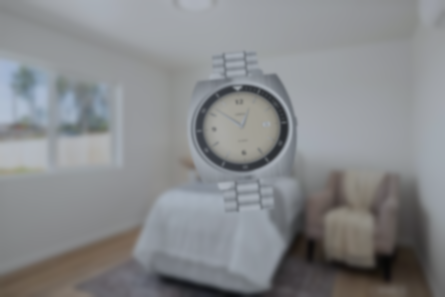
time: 12:52
